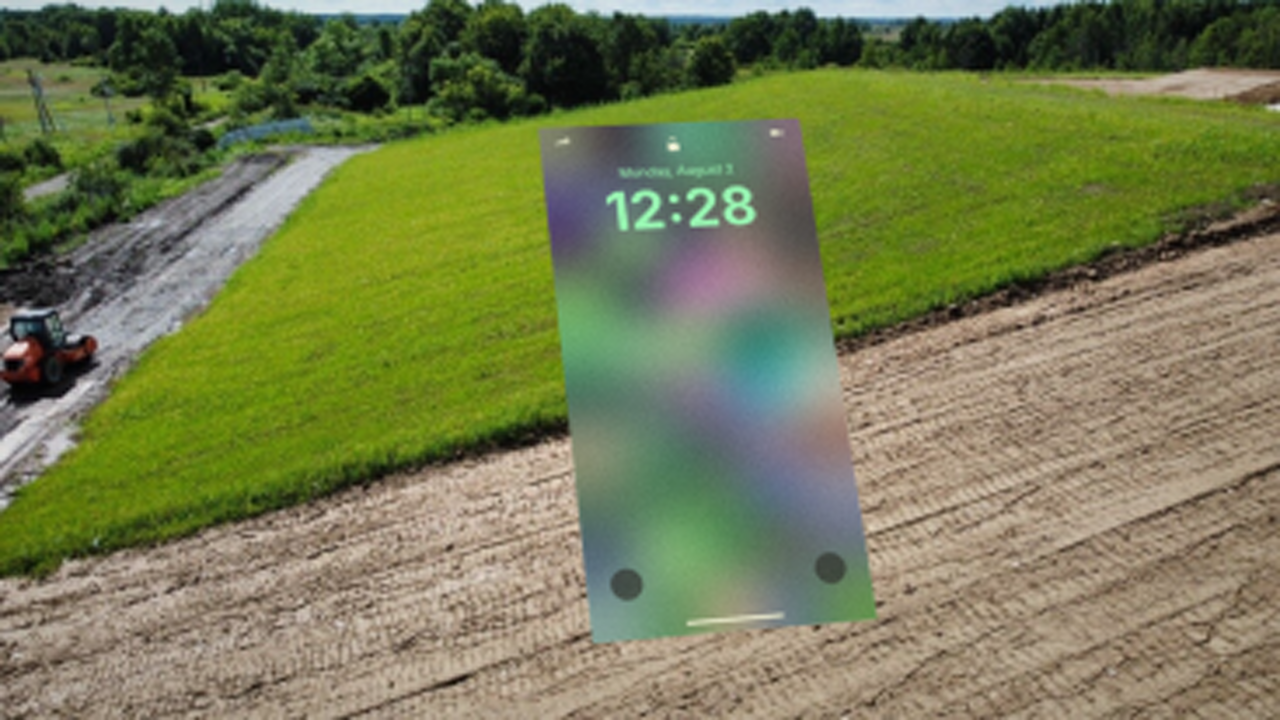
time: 12:28
